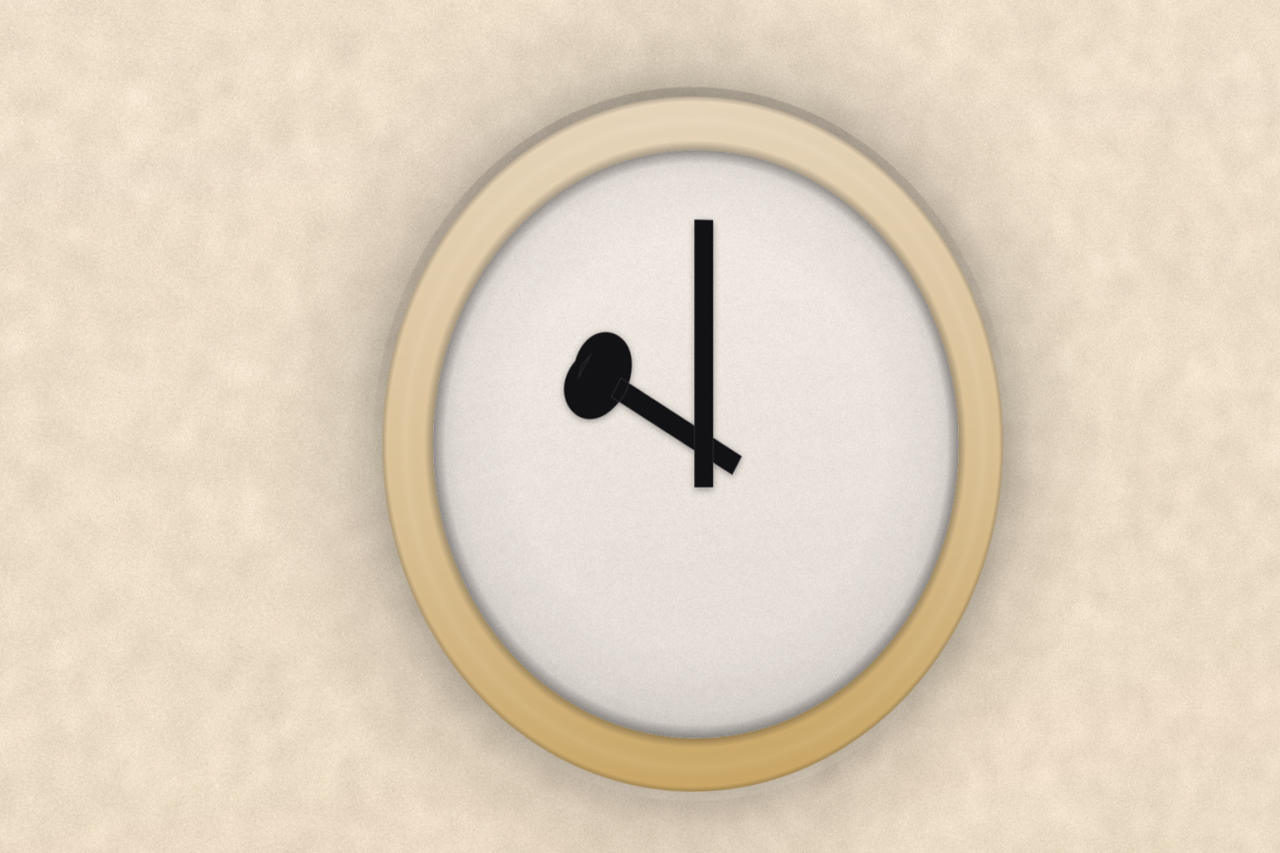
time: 10:00
